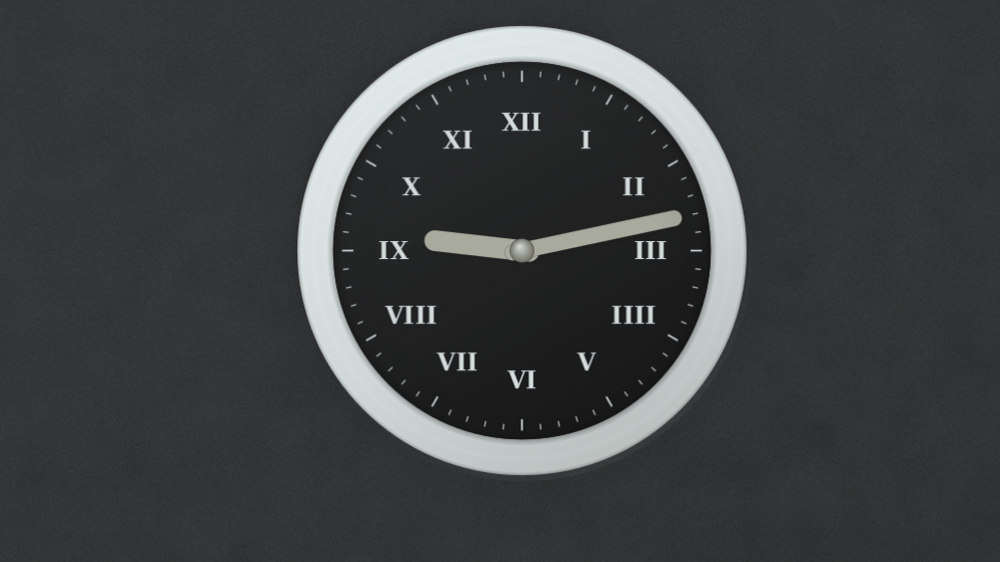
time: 9:13
